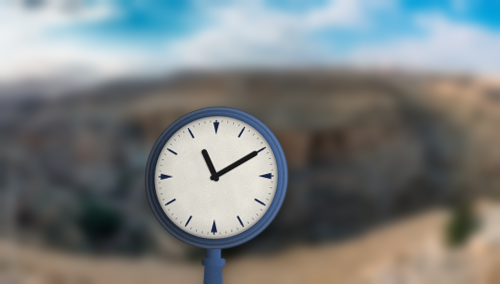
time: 11:10
